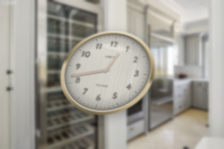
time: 12:42
